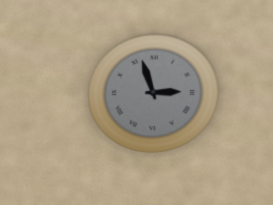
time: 2:57
